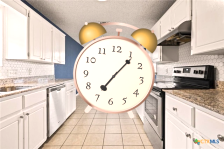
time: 7:06
